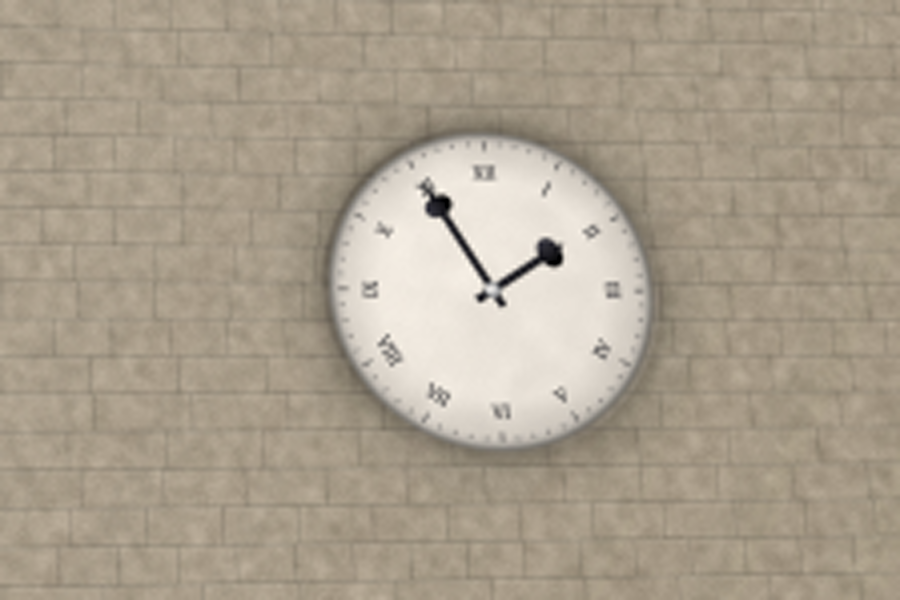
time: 1:55
